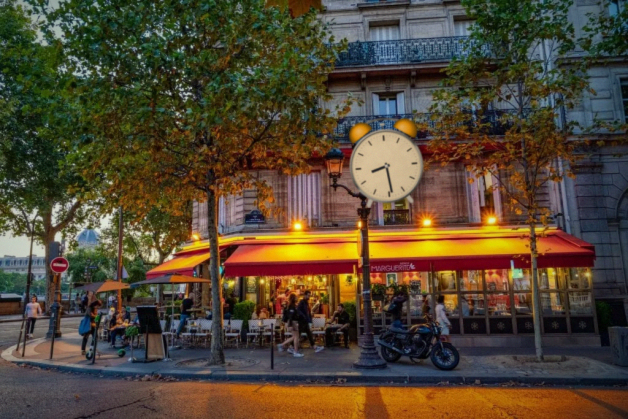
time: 8:29
